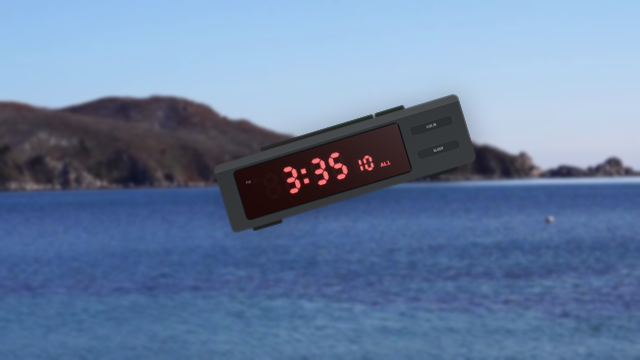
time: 3:35:10
